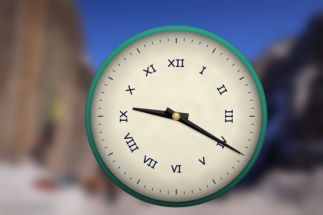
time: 9:20
